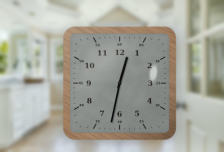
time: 12:32
